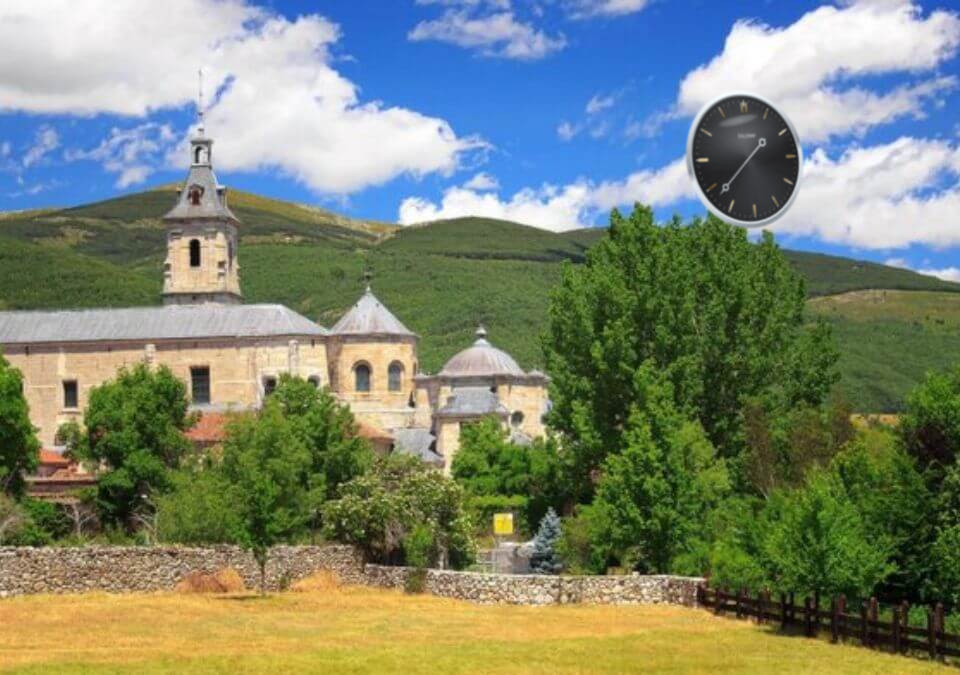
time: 1:38
